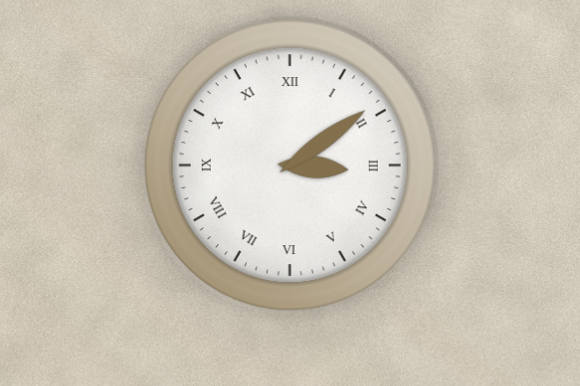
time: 3:09
